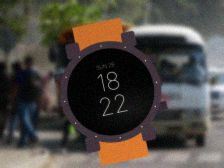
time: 18:22
